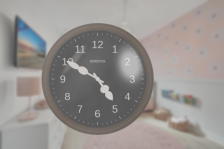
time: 4:50
